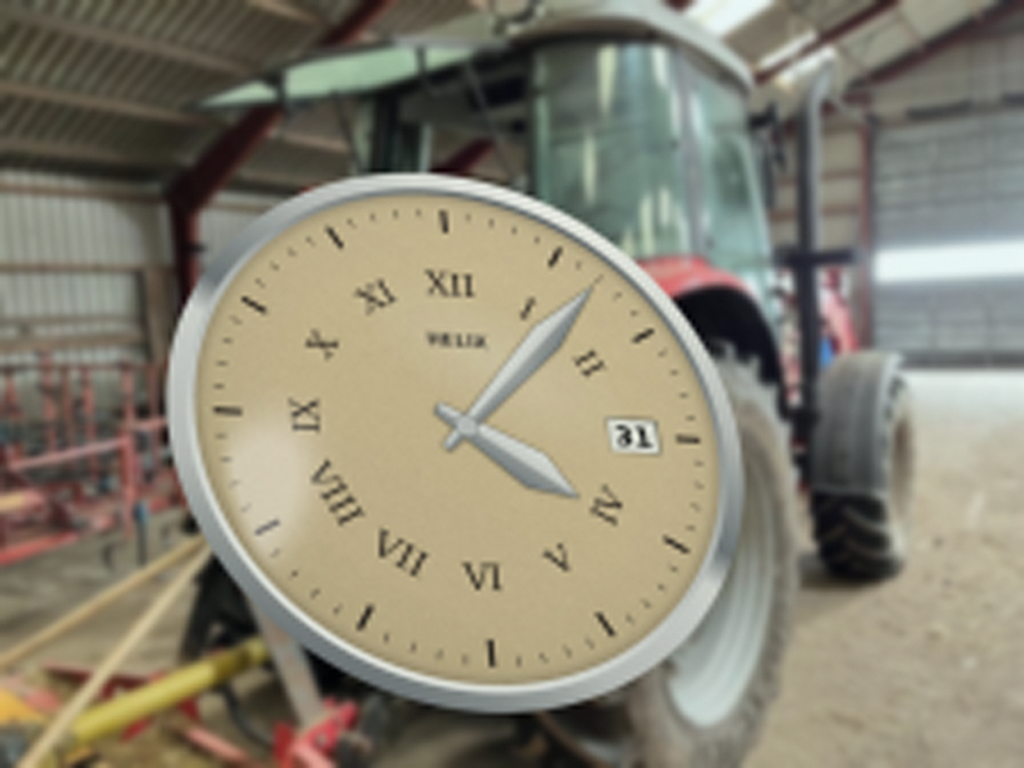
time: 4:07
